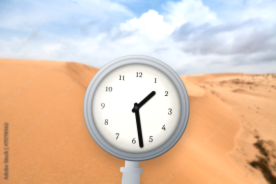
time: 1:28
